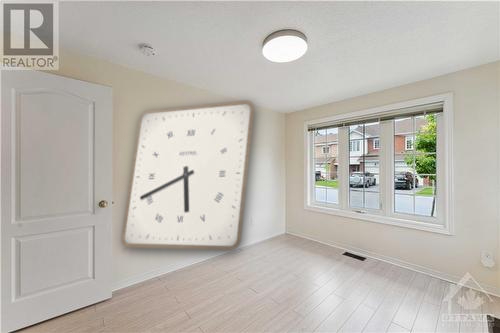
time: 5:41
